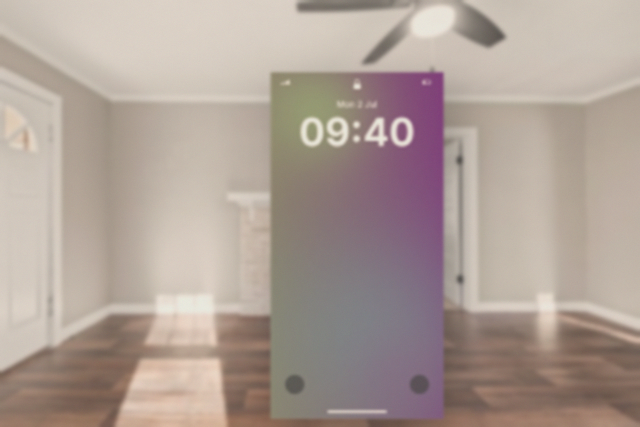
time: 9:40
